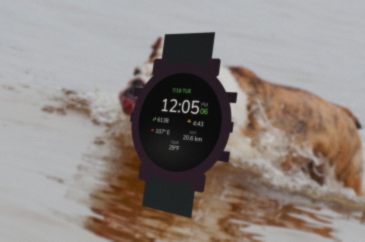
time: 12:05
